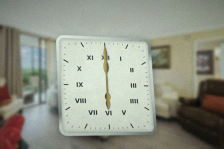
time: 6:00
